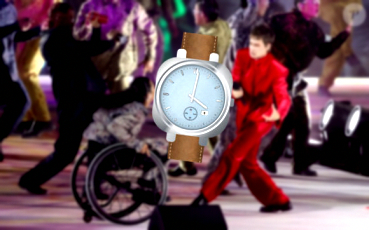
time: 4:01
